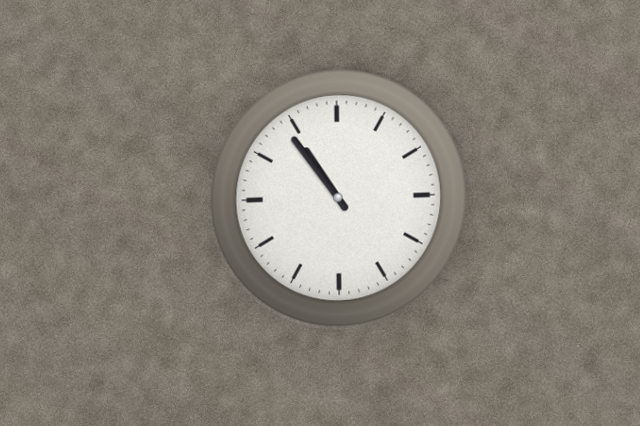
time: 10:54
